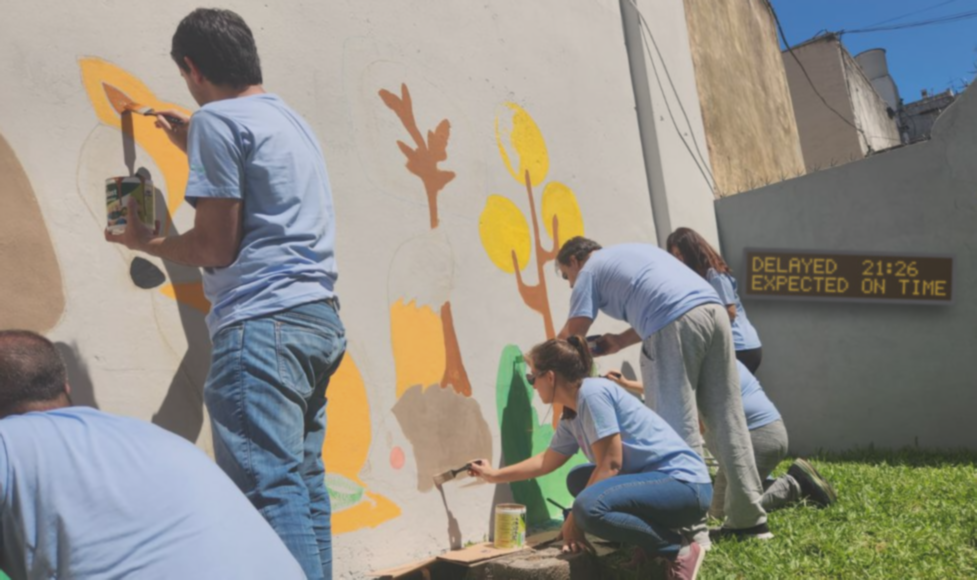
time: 21:26
